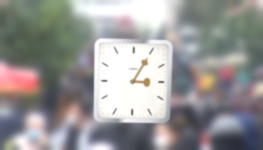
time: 3:05
